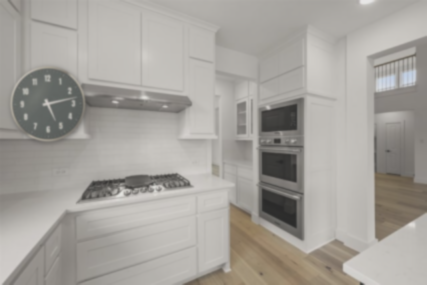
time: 5:13
